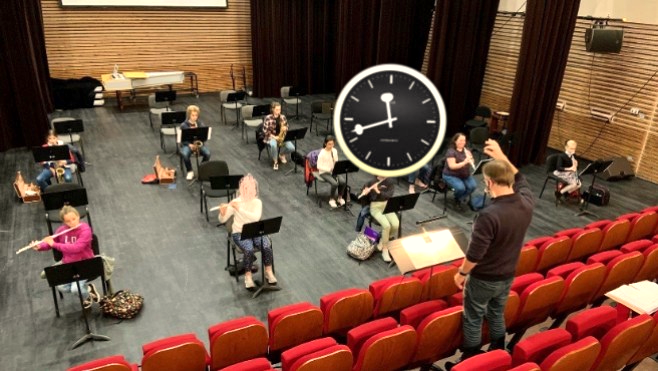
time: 11:42
